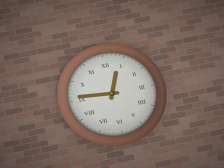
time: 12:46
